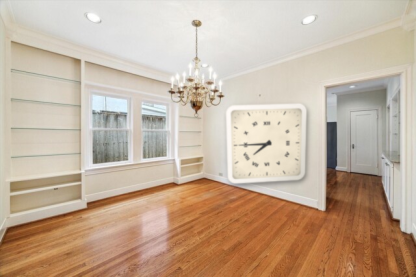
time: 7:45
